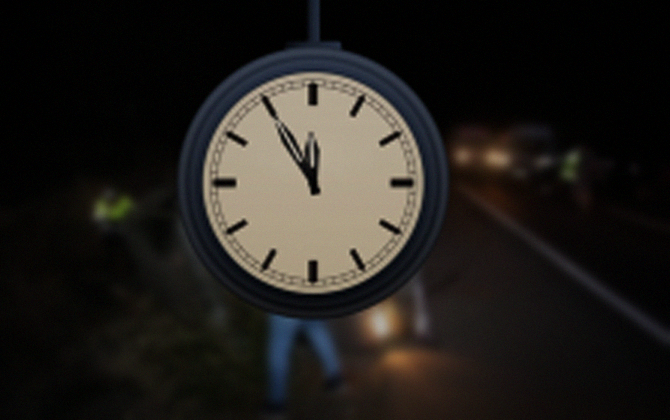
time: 11:55
